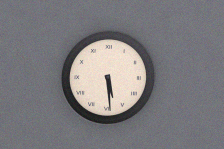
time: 5:29
